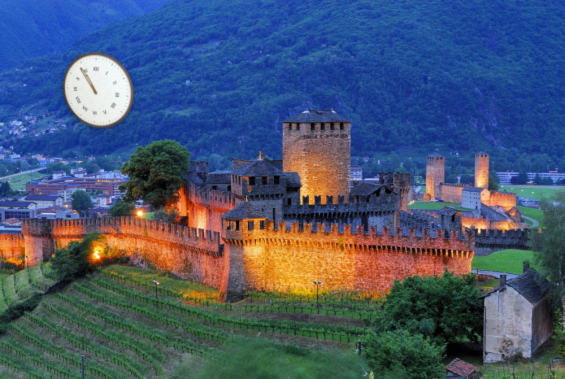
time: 10:54
